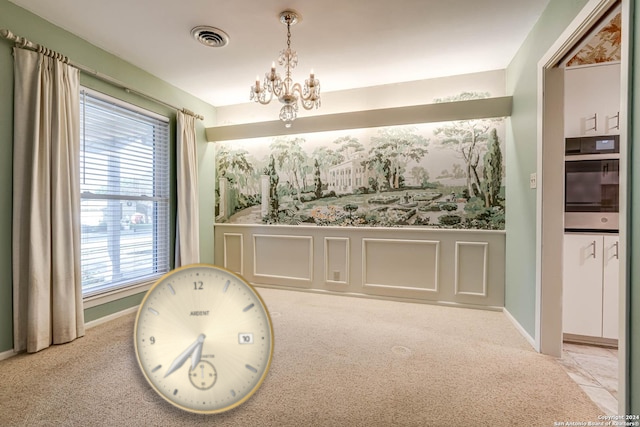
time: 6:38
